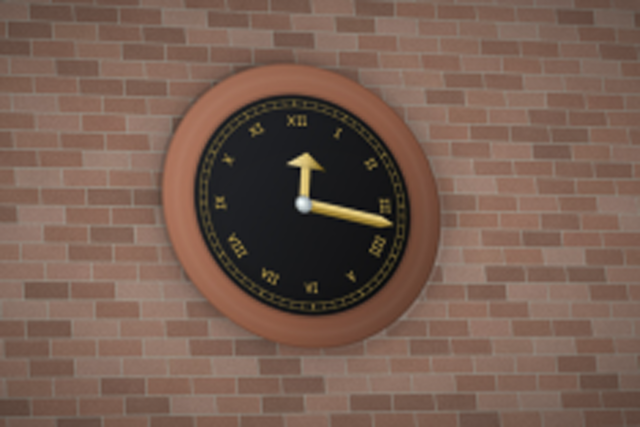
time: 12:17
